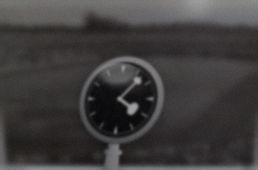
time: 4:07
